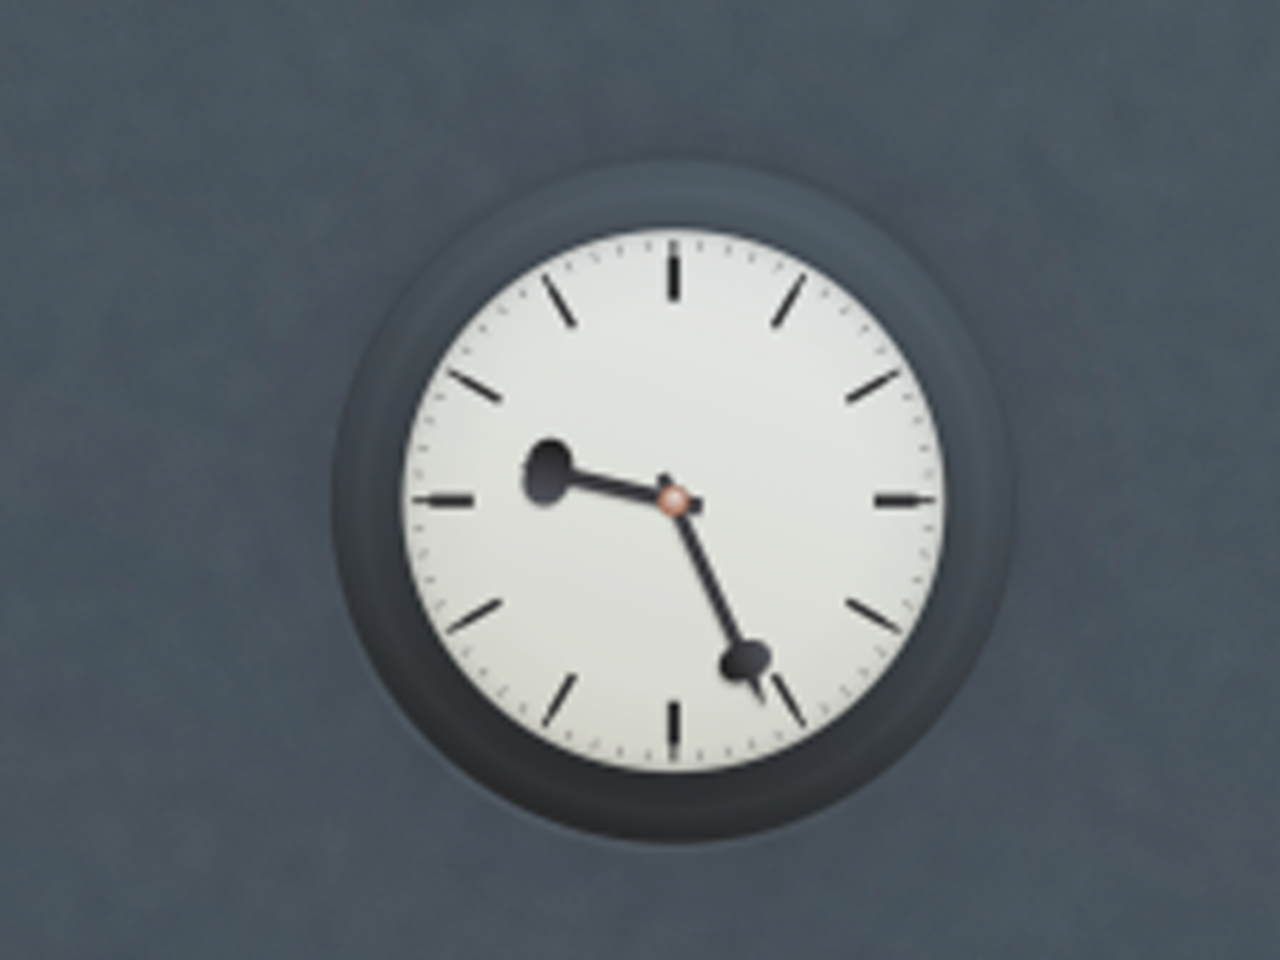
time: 9:26
